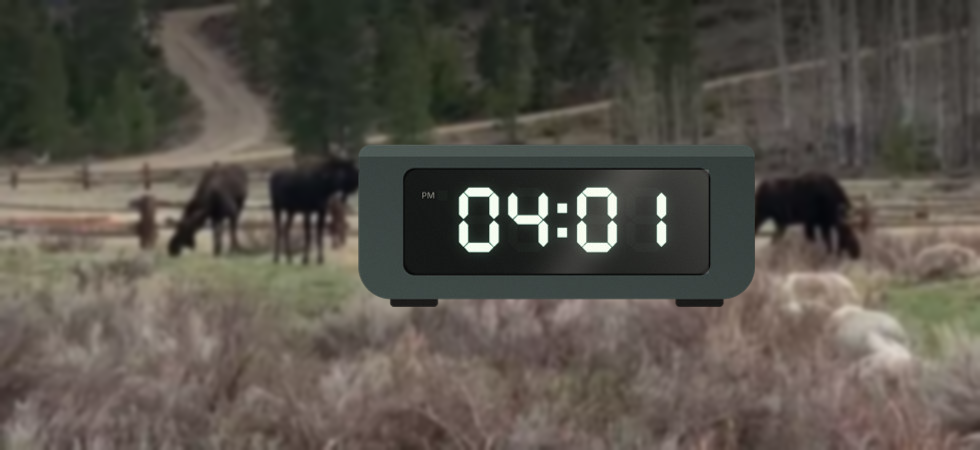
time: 4:01
